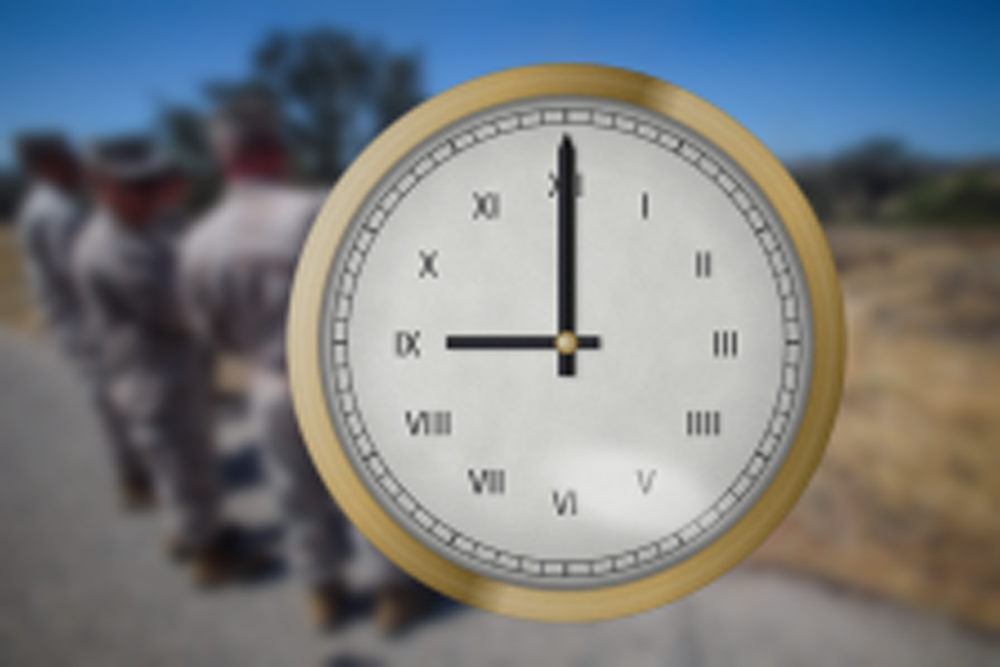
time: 9:00
